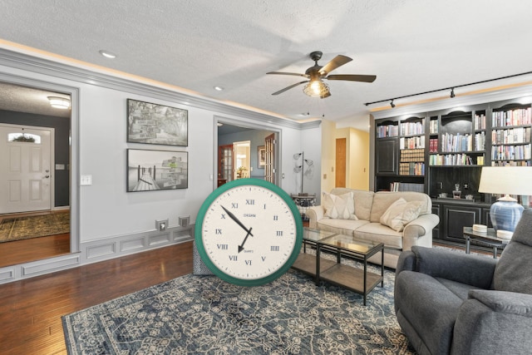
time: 6:52
